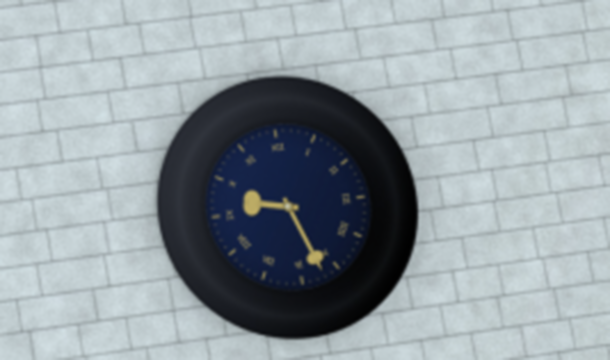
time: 9:27
